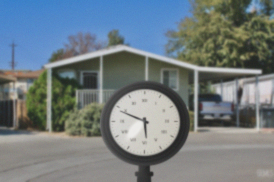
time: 5:49
